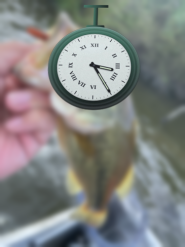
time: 3:25
